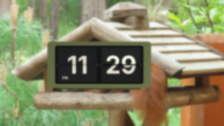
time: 11:29
